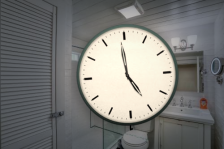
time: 4:59
